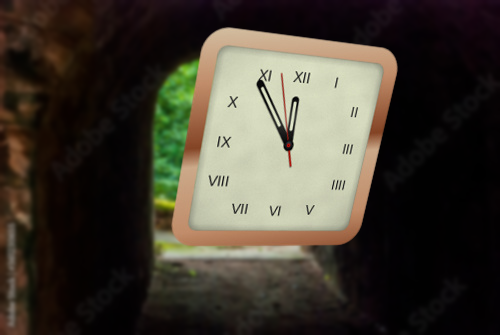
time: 11:53:57
